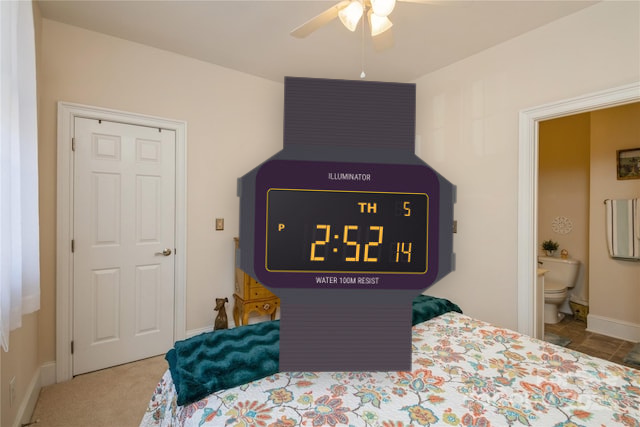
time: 2:52:14
